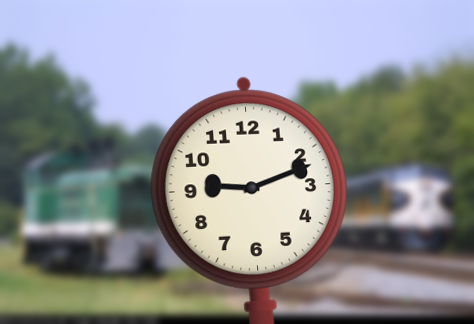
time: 9:12
